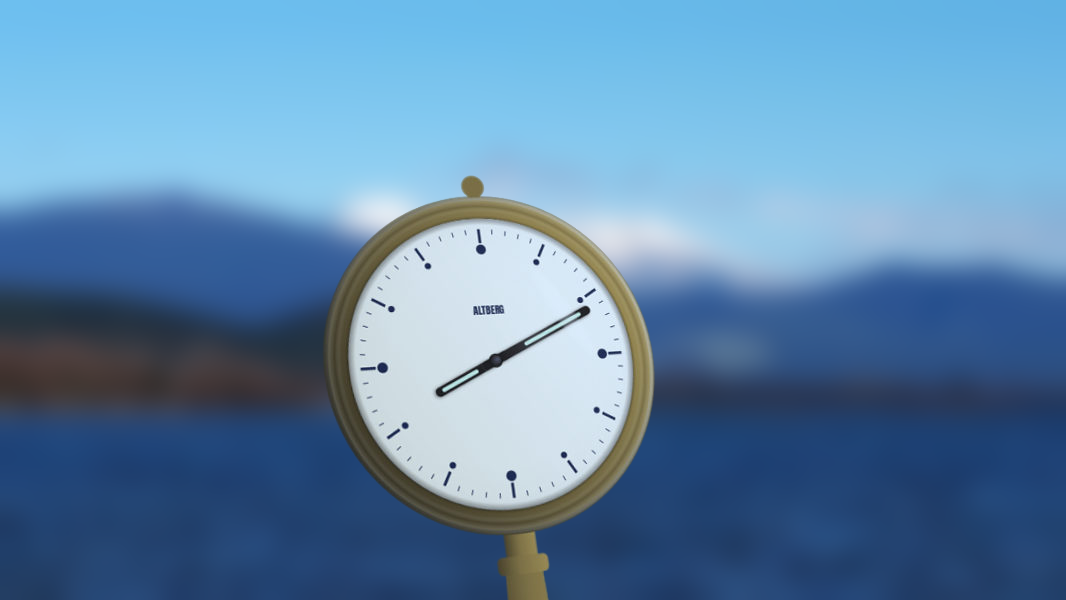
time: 8:11
